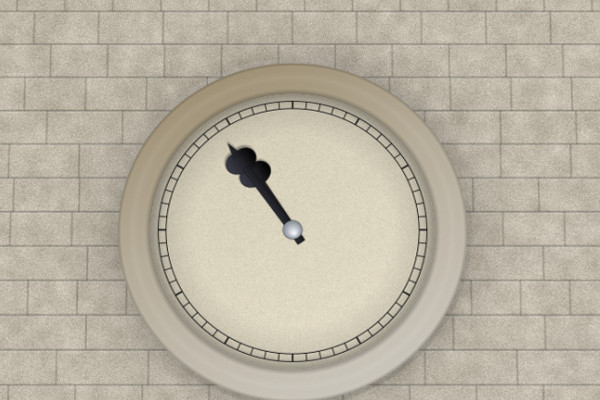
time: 10:54
